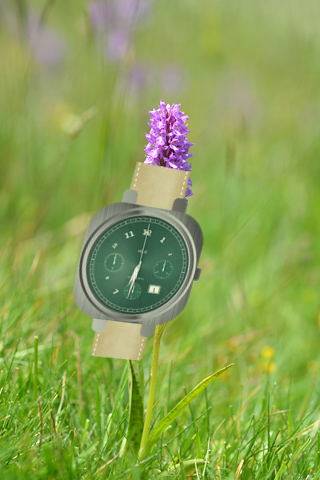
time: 6:31
